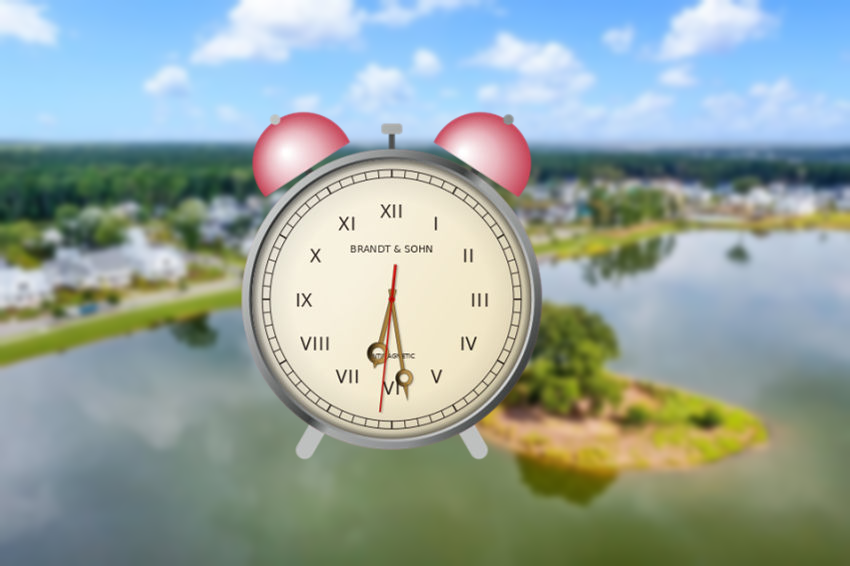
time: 6:28:31
